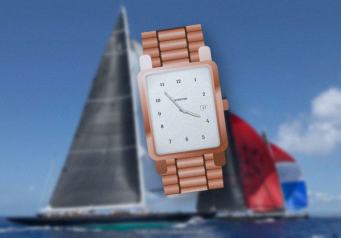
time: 3:54
